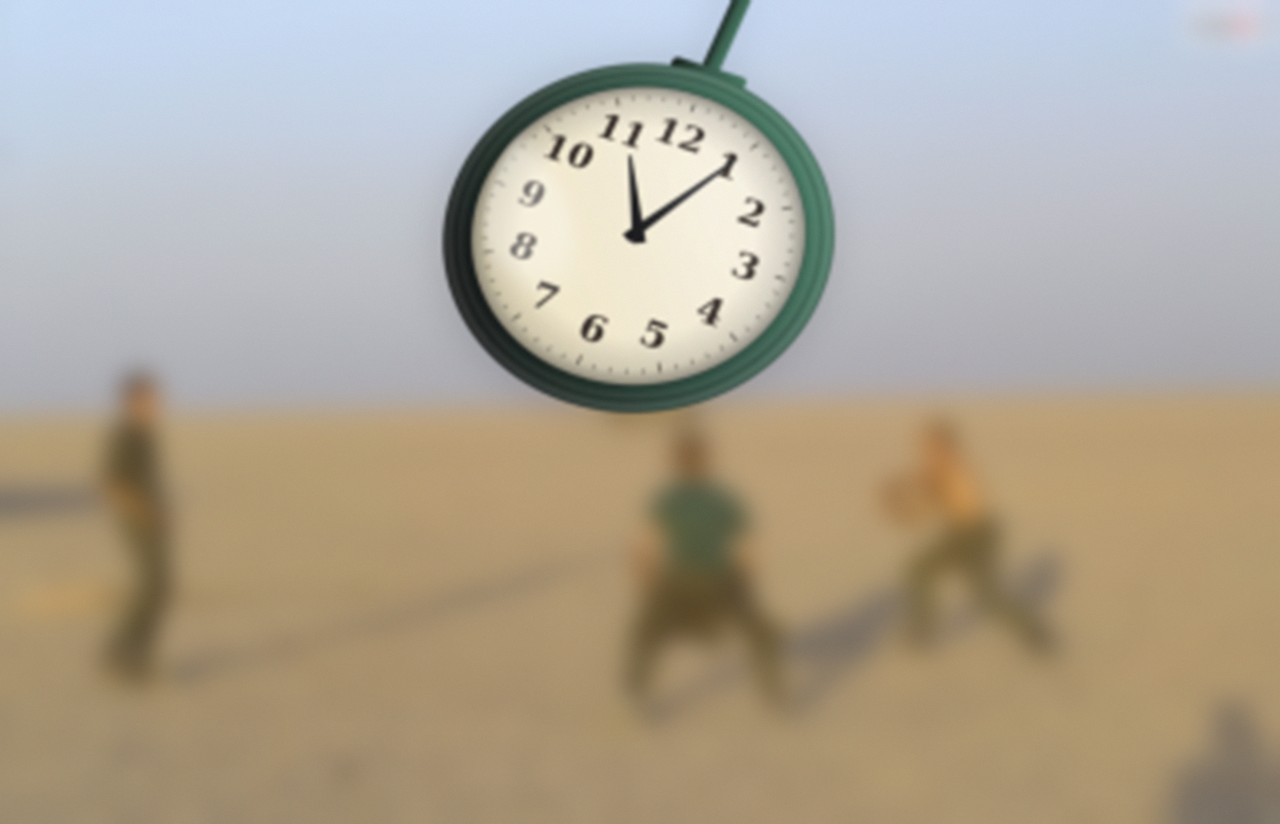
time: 11:05
